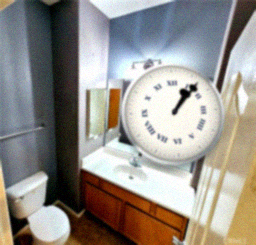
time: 1:07
